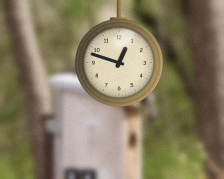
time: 12:48
